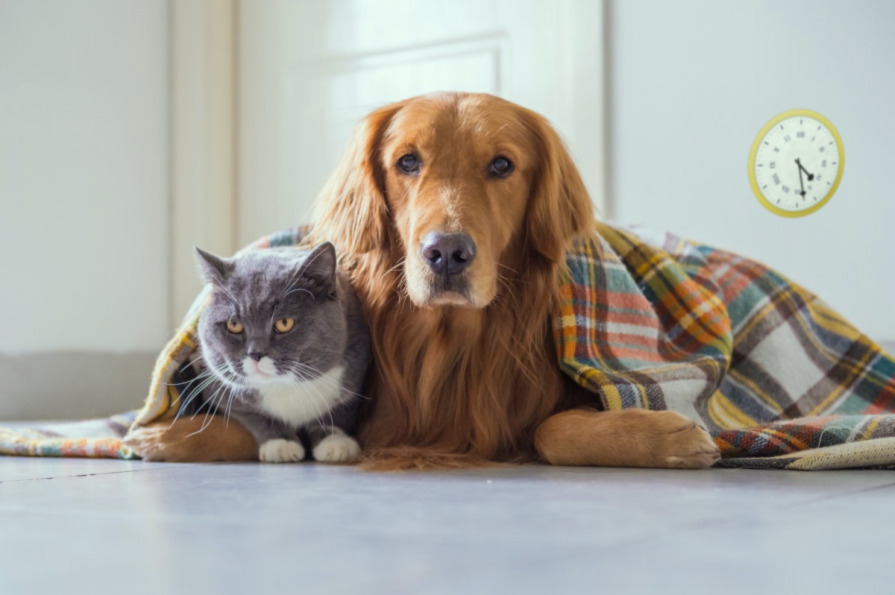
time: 4:28
